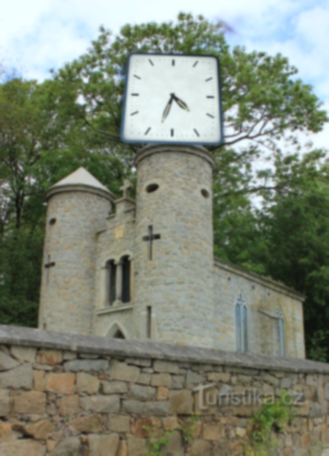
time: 4:33
